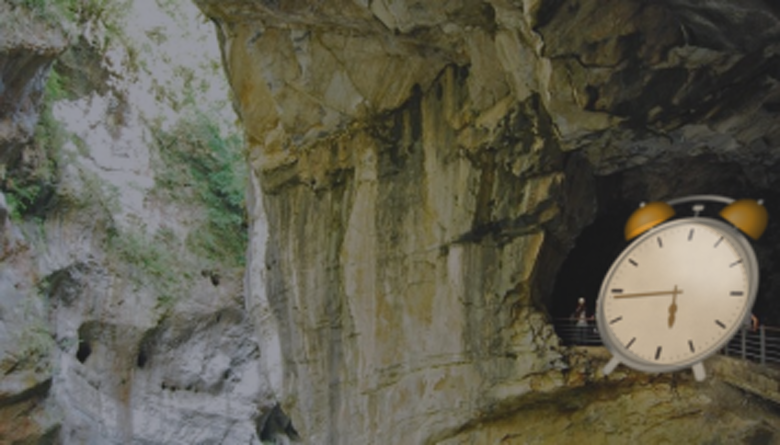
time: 5:44
